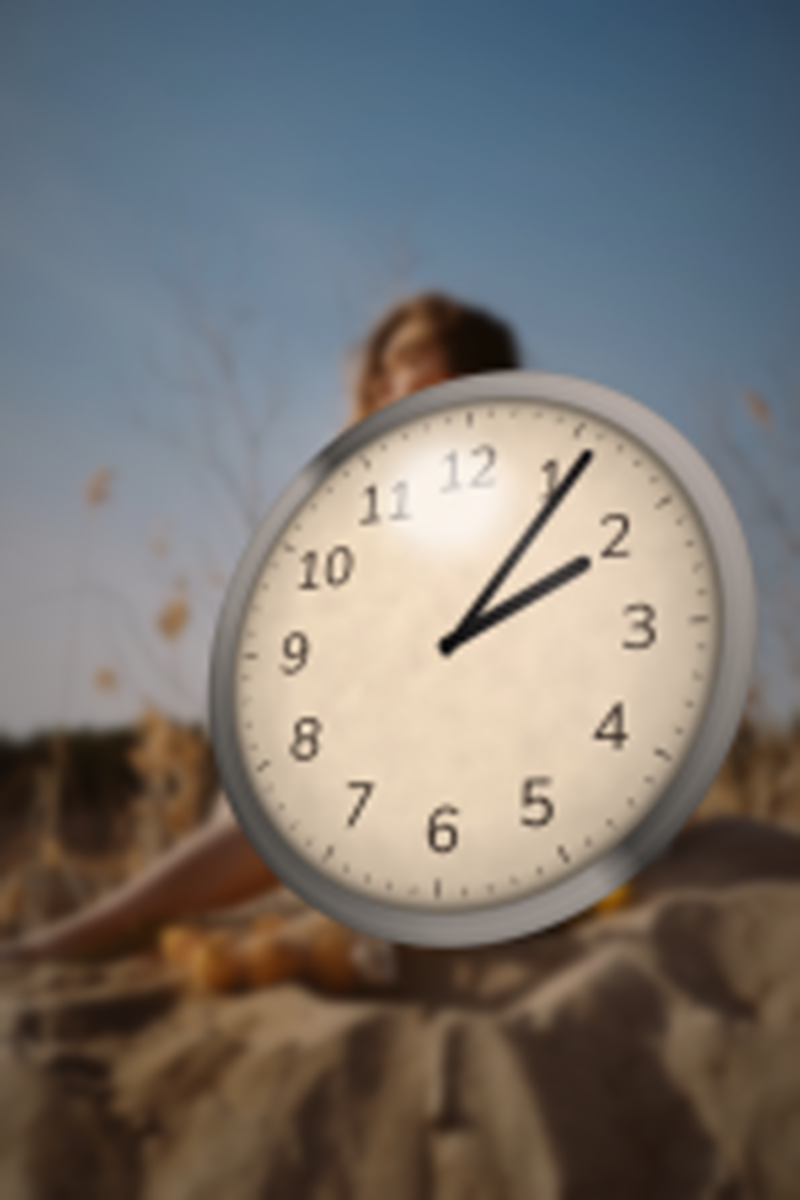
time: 2:06
